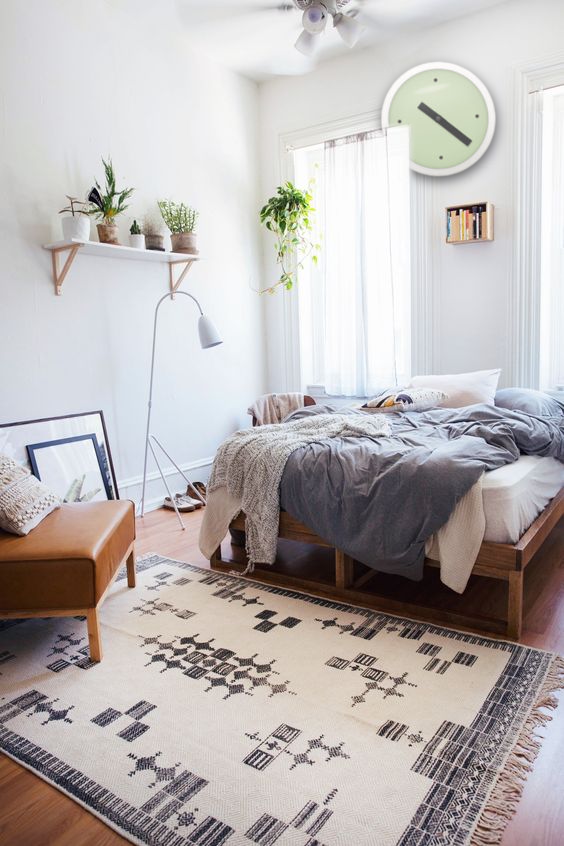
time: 10:22
